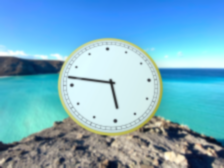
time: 5:47
